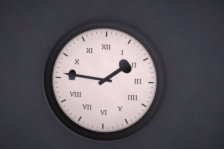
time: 1:46
